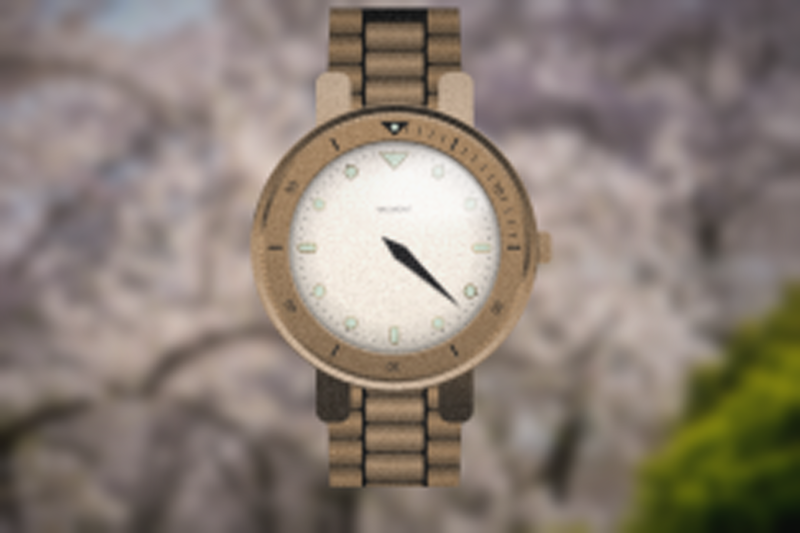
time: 4:22
